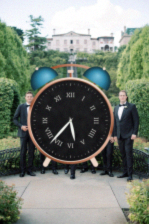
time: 5:37
